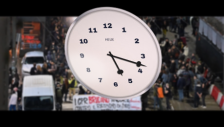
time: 5:18
